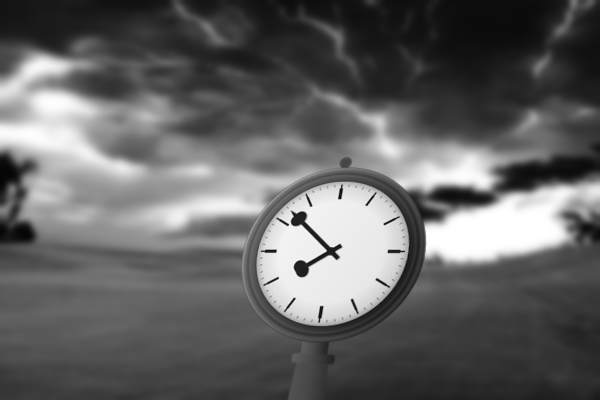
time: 7:52
